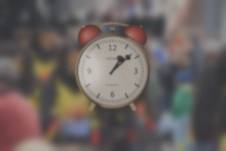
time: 1:08
